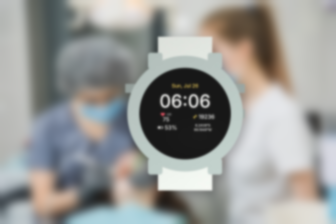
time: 6:06
